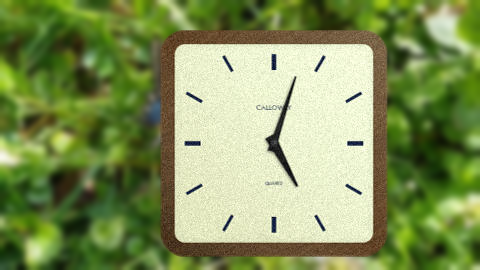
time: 5:03
